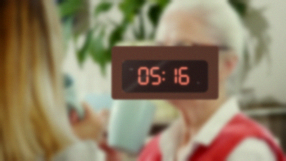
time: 5:16
